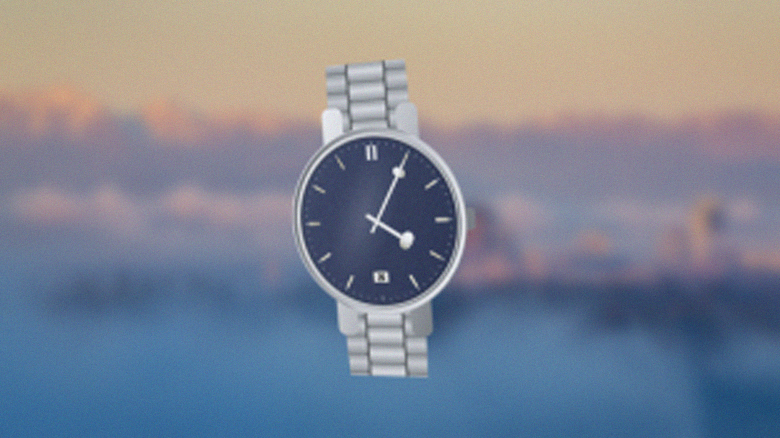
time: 4:05
